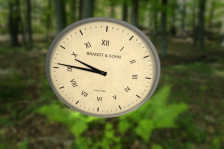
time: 9:46
